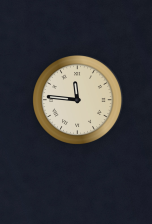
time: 11:46
